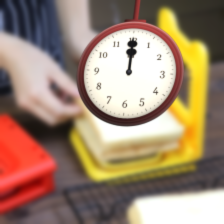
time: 12:00
